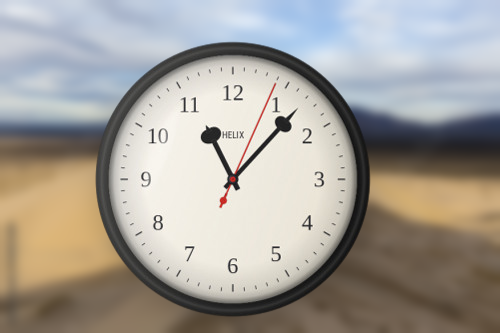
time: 11:07:04
